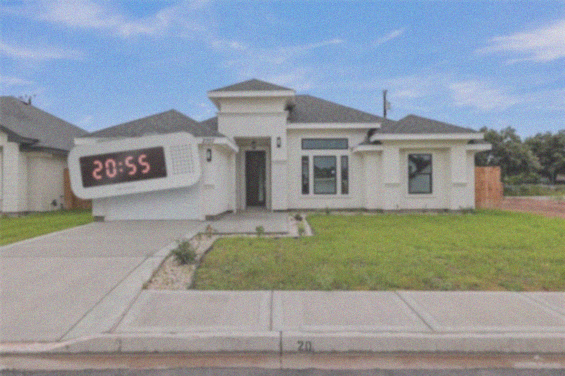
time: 20:55
